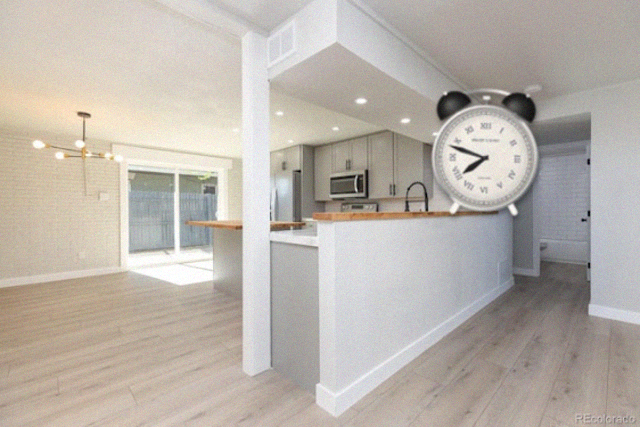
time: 7:48
